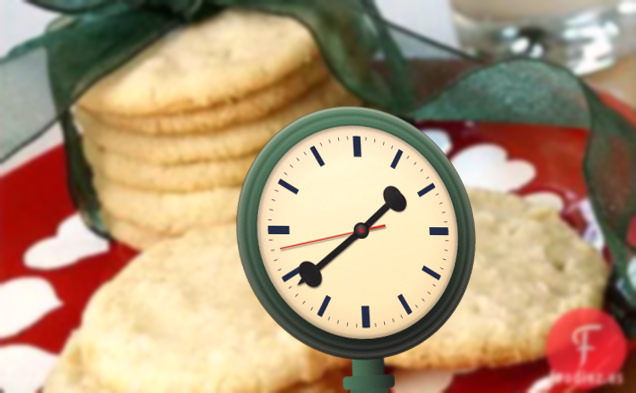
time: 1:38:43
